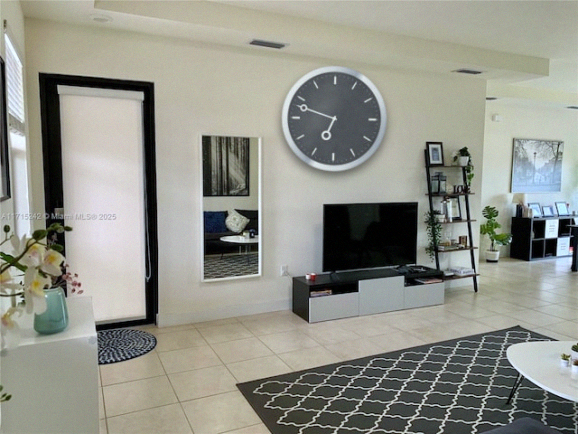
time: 6:48
